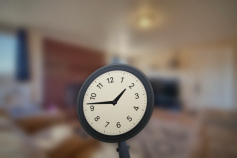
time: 1:47
